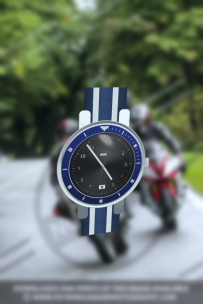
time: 4:54
